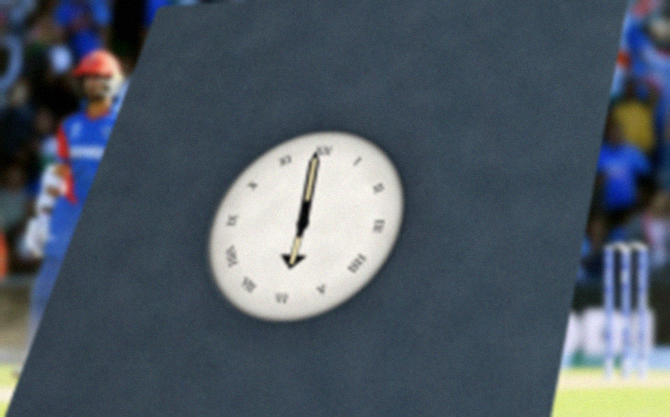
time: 5:59
